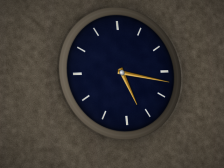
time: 5:17
